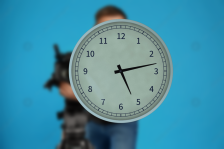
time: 5:13
